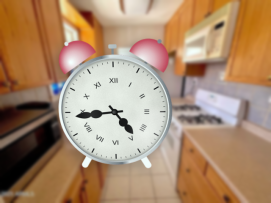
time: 4:44
